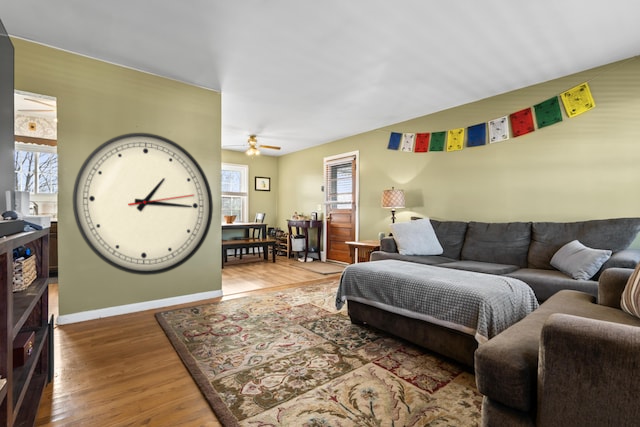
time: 1:15:13
